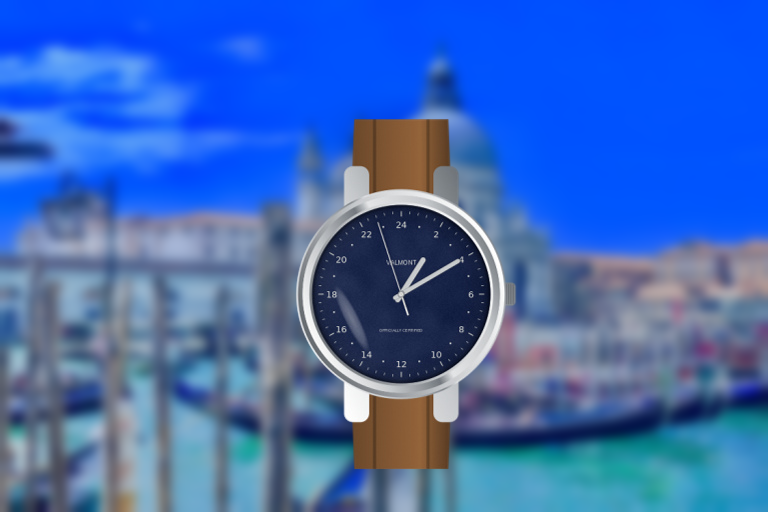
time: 2:09:57
